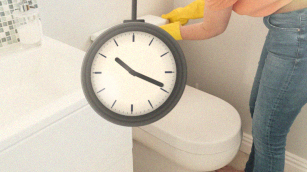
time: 10:19
